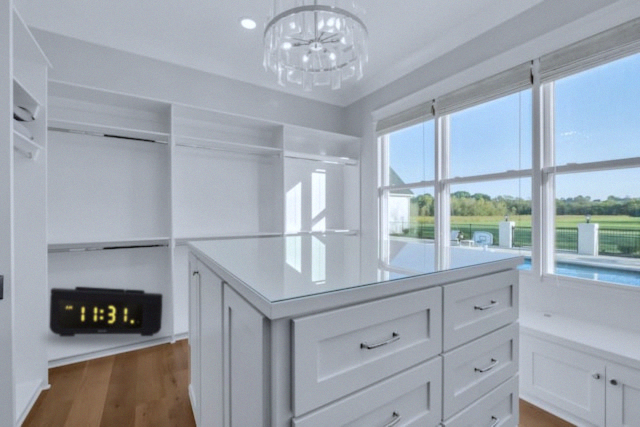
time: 11:31
